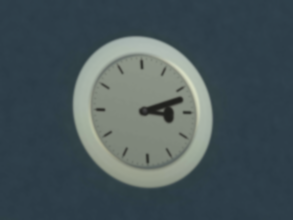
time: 3:12
